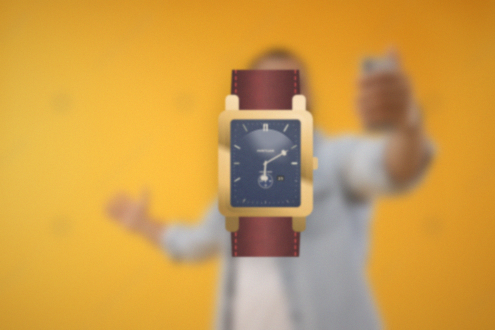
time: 6:10
